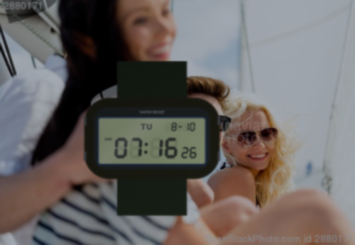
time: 7:16:26
